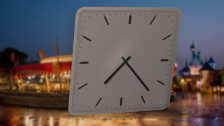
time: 7:23
